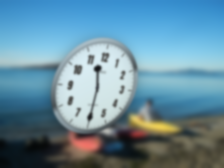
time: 11:30
